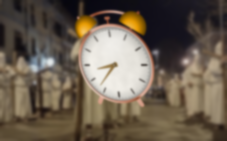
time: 8:37
